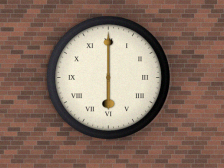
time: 6:00
